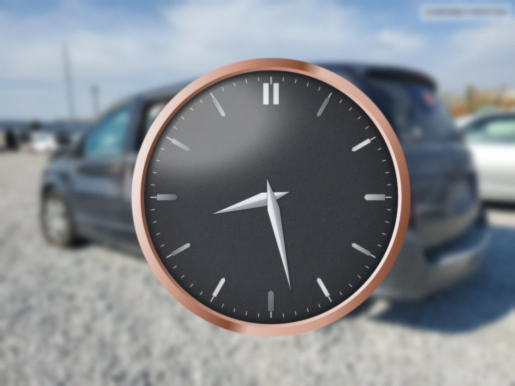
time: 8:28
